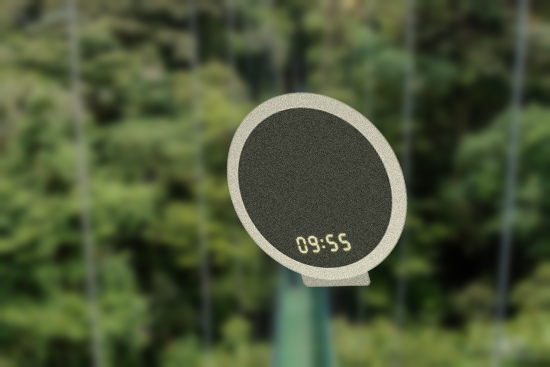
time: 9:55
